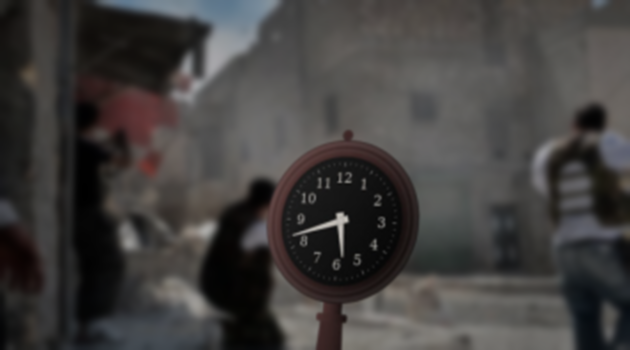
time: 5:42
